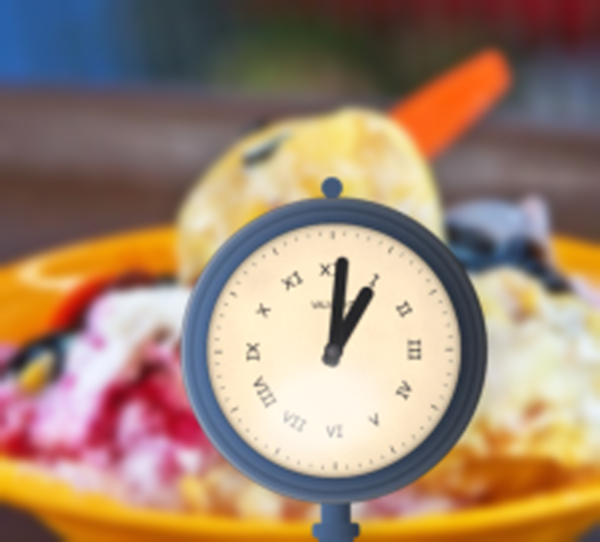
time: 1:01
